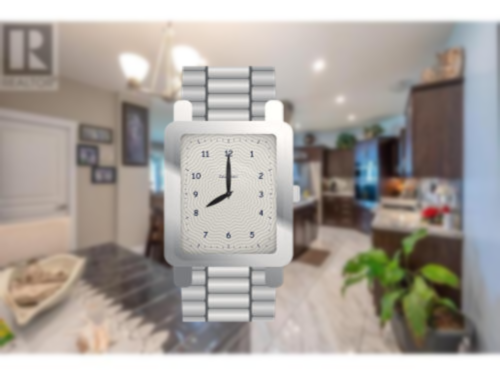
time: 8:00
